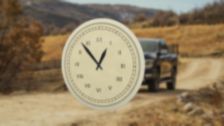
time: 12:53
